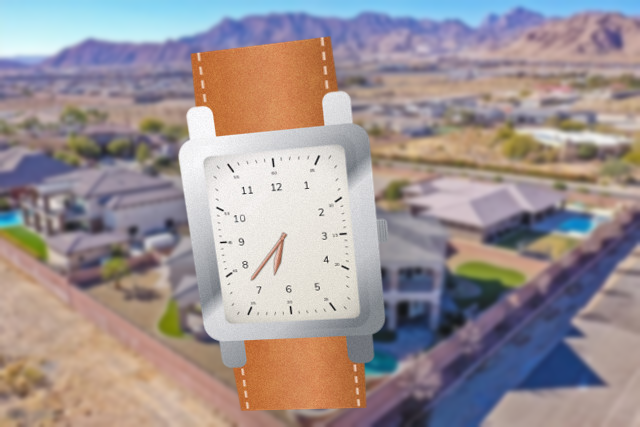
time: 6:37
